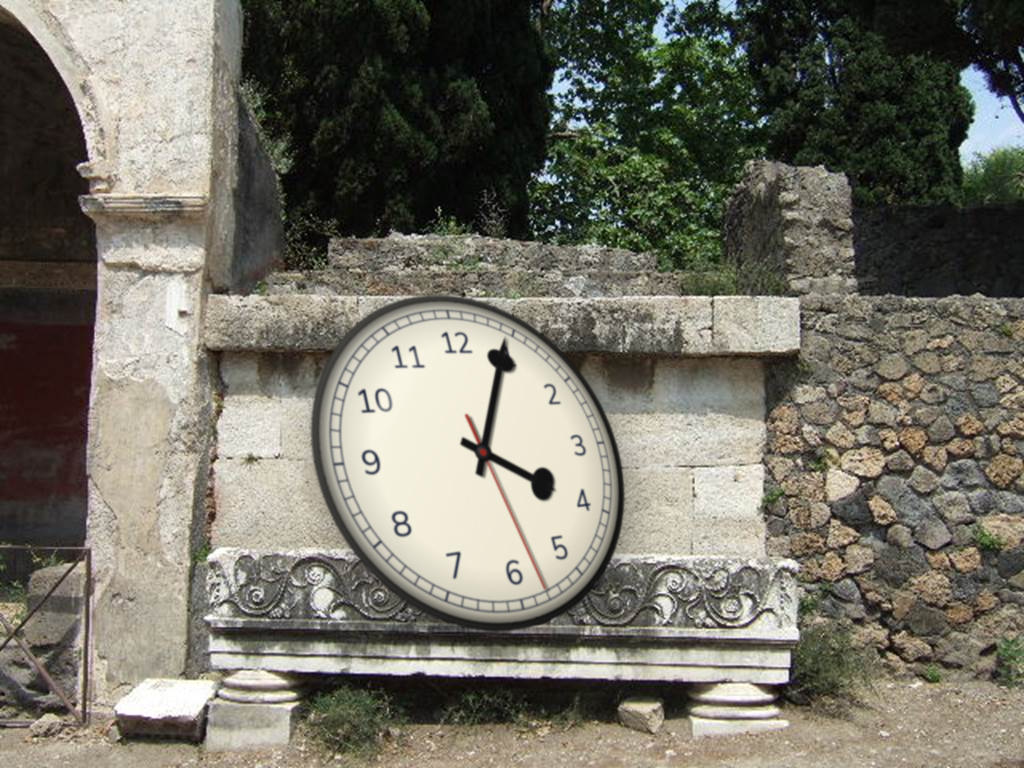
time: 4:04:28
